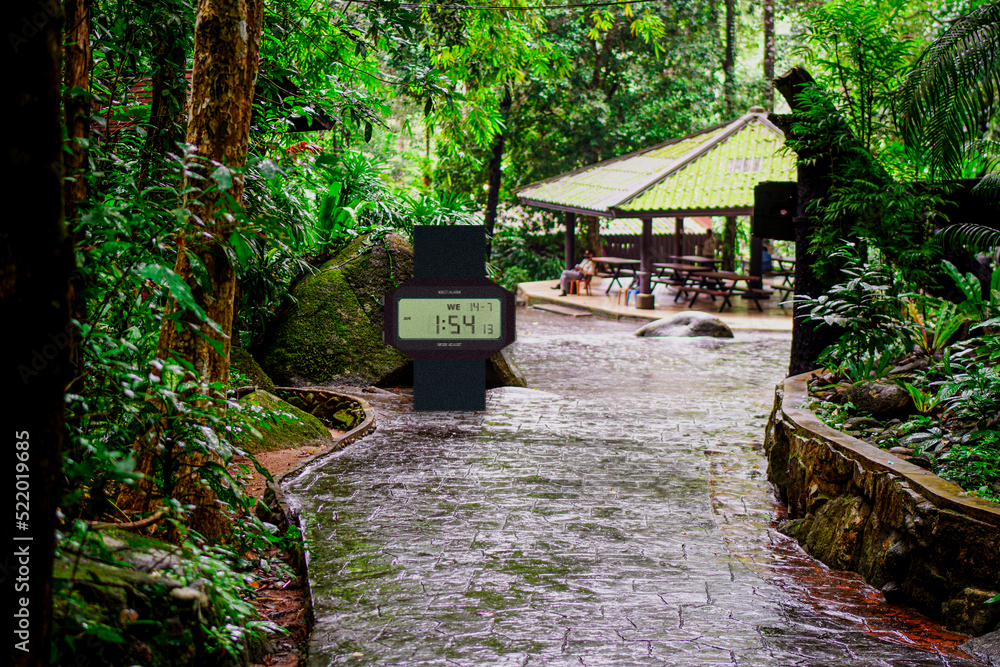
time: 1:54:13
